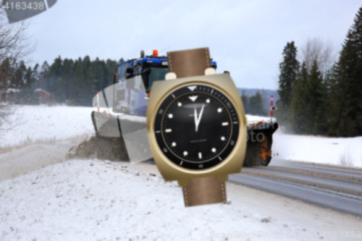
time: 12:04
